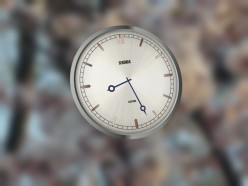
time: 8:27
